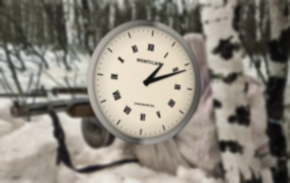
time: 1:11
